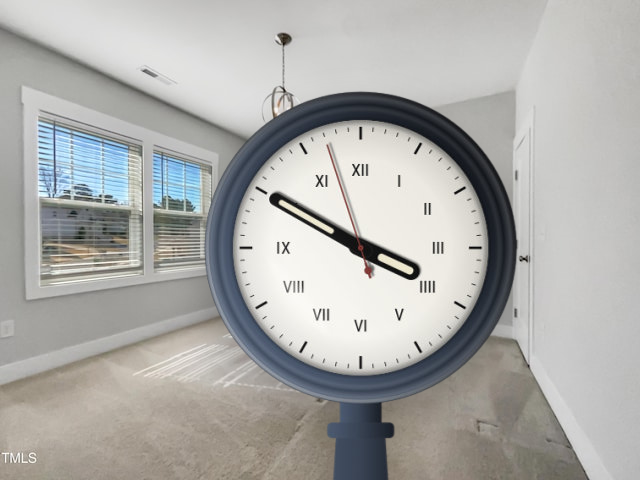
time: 3:49:57
